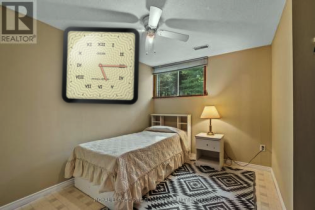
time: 5:15
